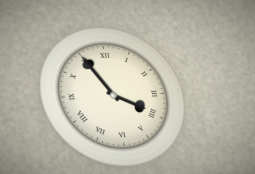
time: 3:55
